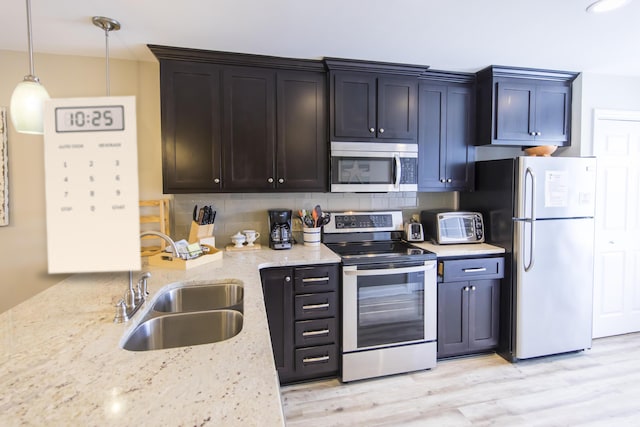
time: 10:25
